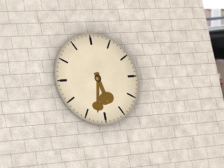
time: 5:32
